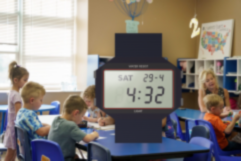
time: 4:32
